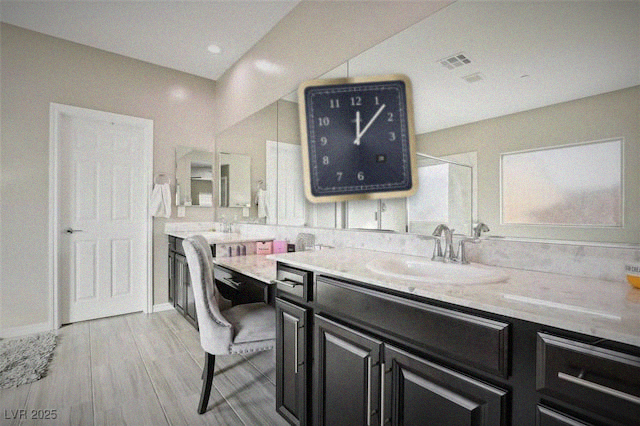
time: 12:07
